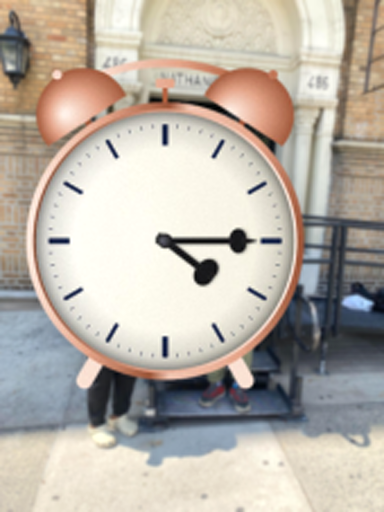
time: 4:15
